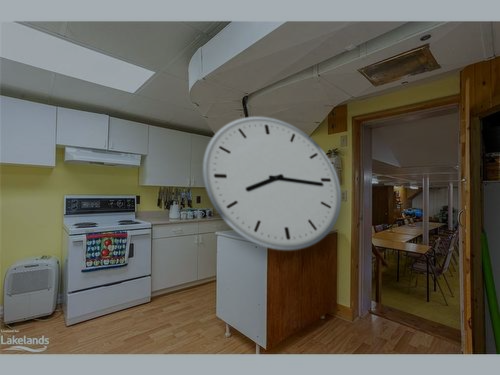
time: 8:16
